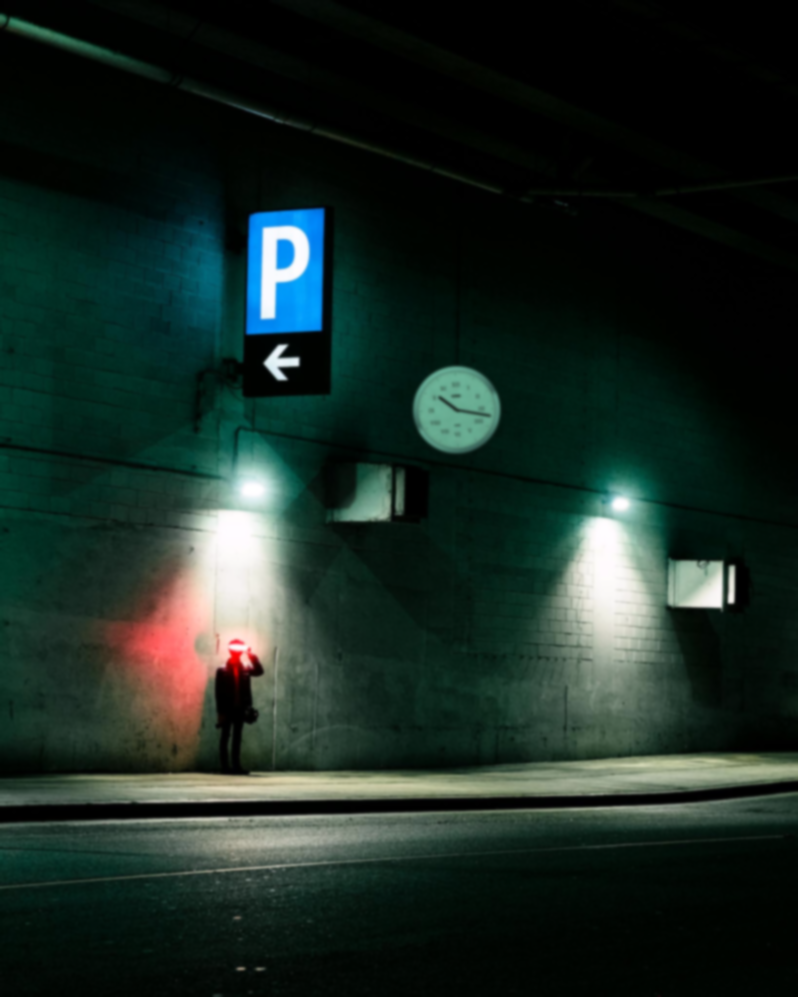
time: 10:17
